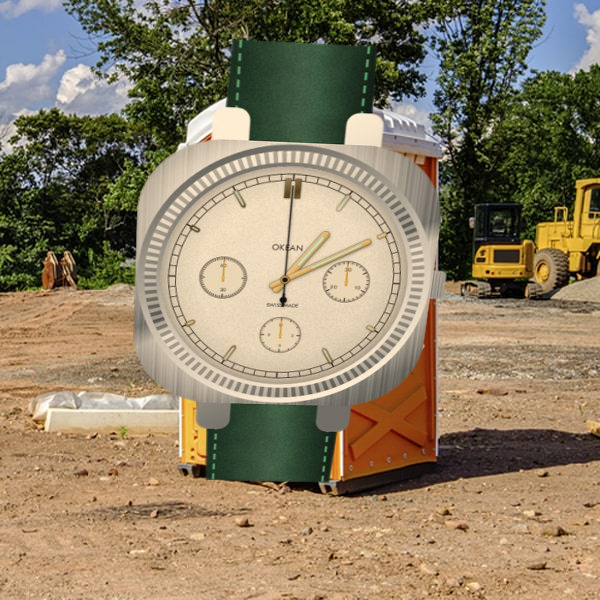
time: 1:10
